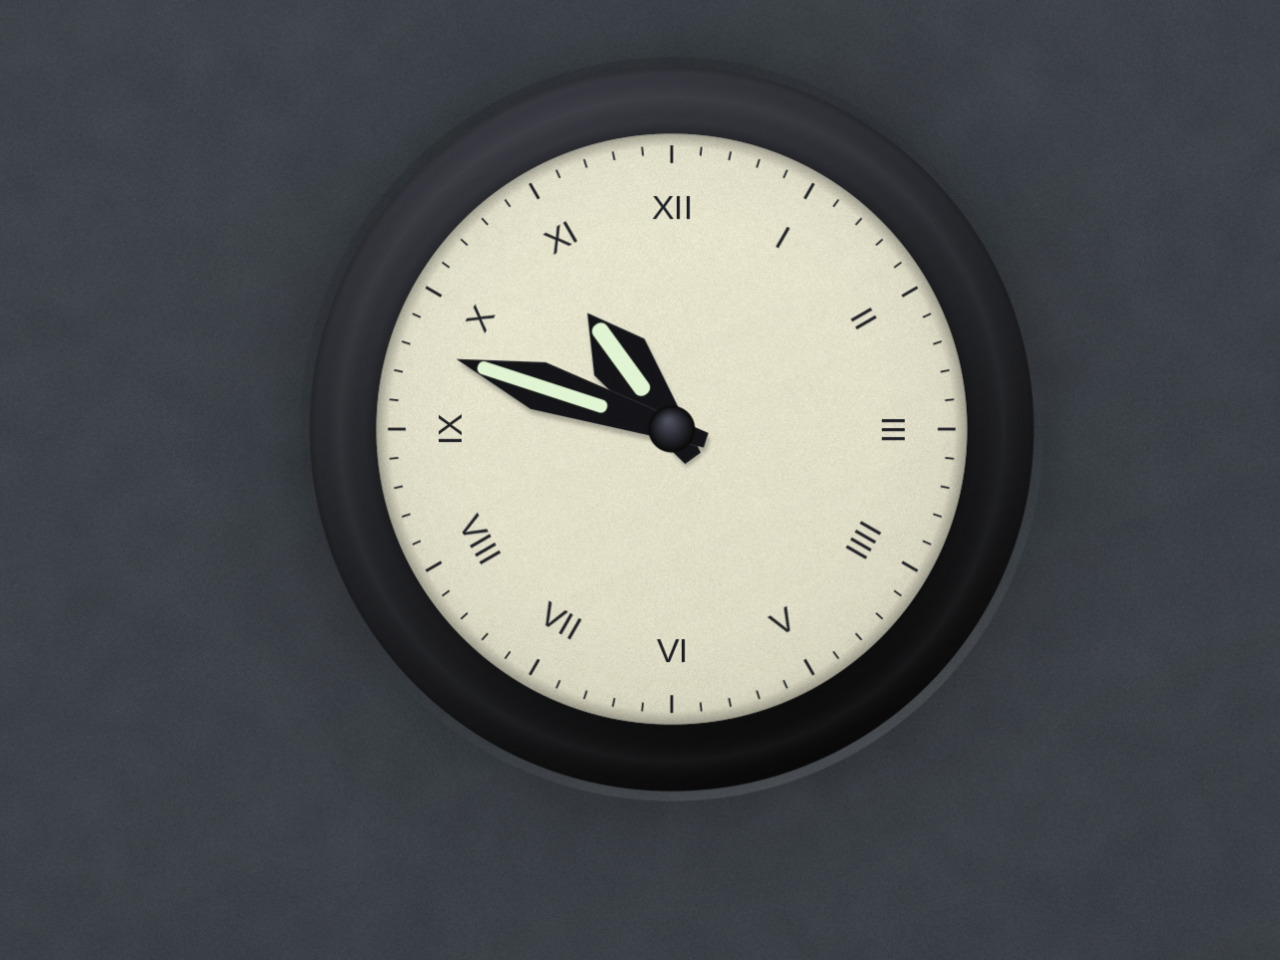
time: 10:48
